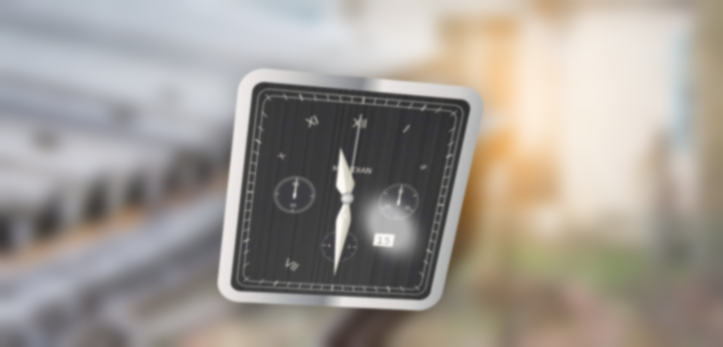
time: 11:30
